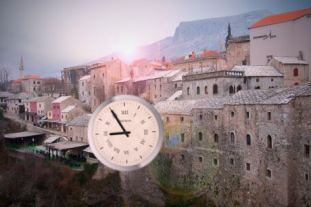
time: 8:55
